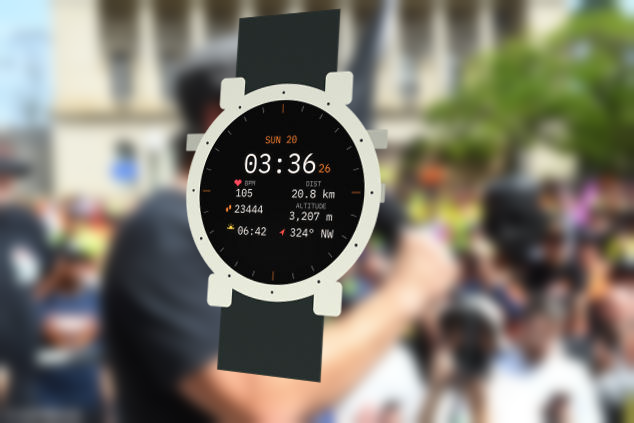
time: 3:36:26
